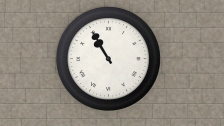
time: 10:55
